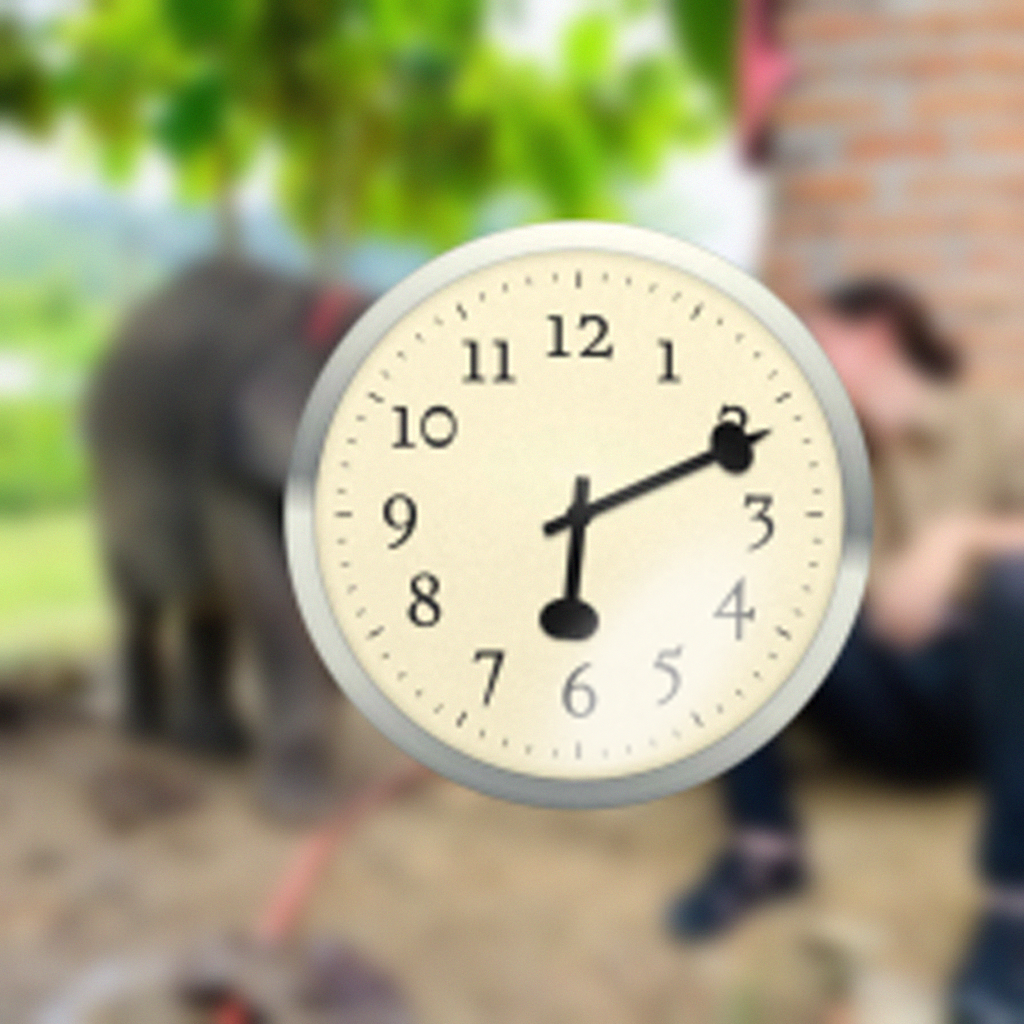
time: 6:11
